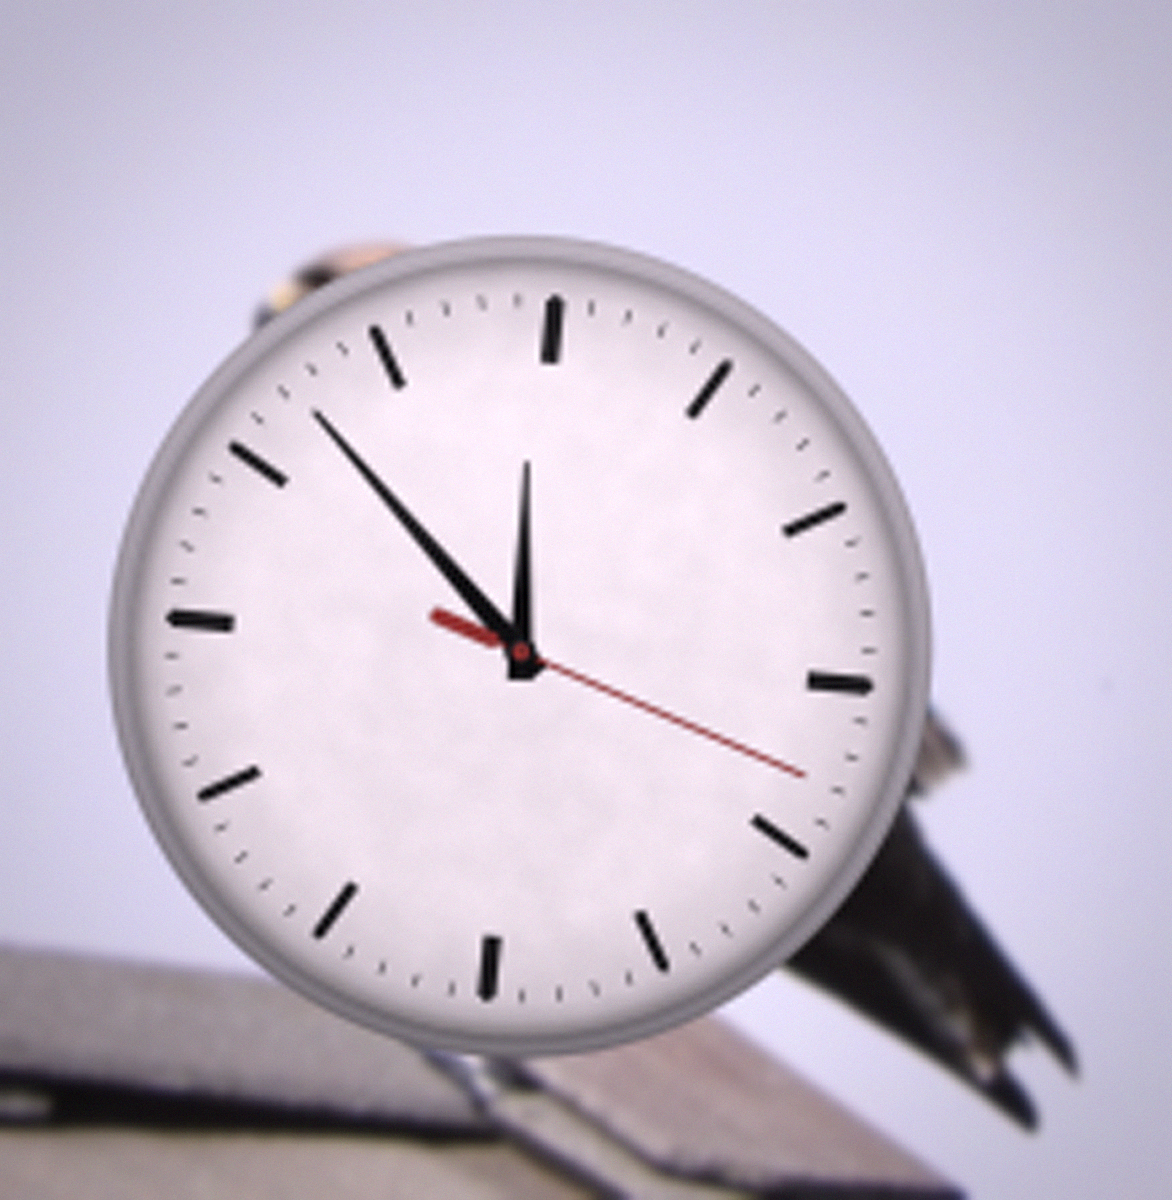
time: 11:52:18
